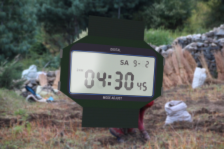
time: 4:30:45
